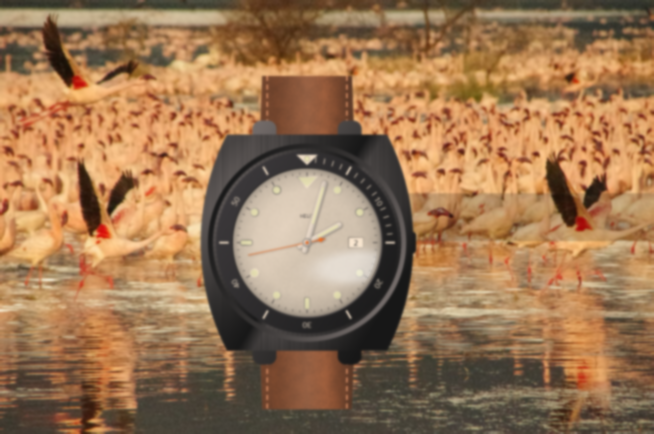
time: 2:02:43
